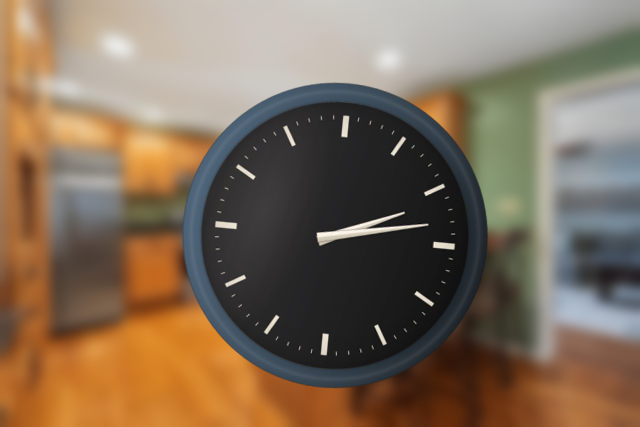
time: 2:13
